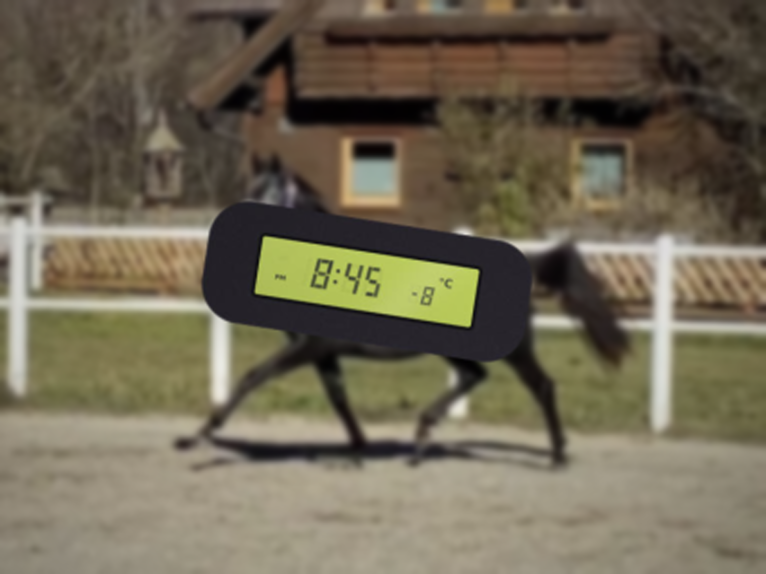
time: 8:45
